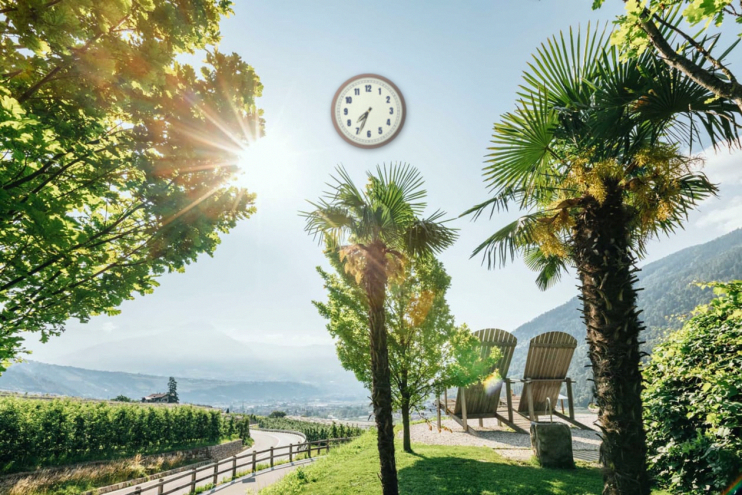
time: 7:34
